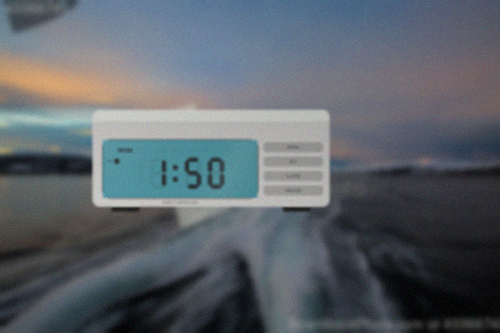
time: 1:50
